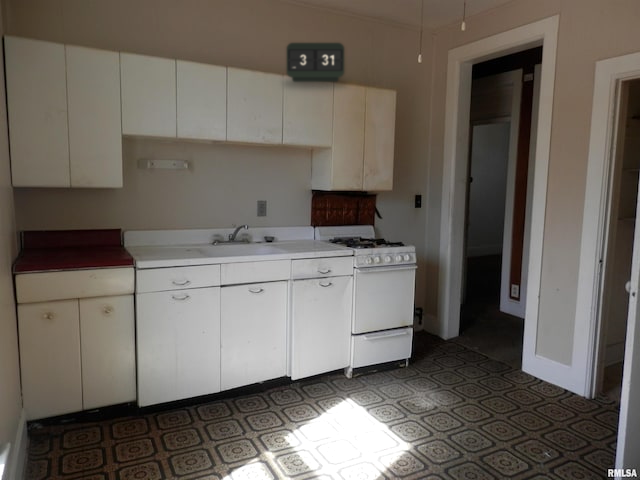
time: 3:31
